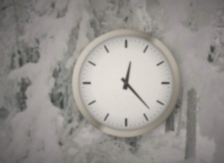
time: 12:23
